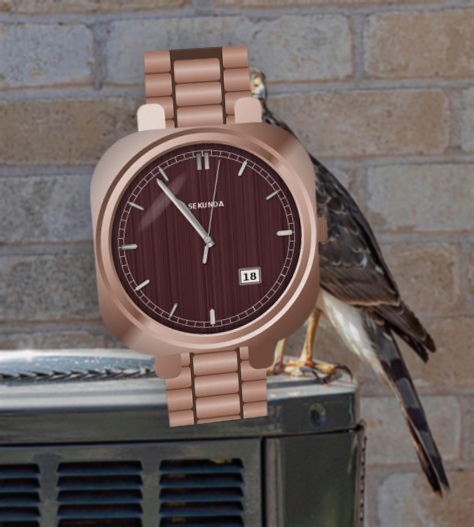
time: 10:54:02
